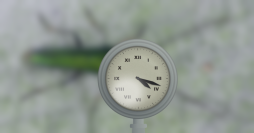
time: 4:18
